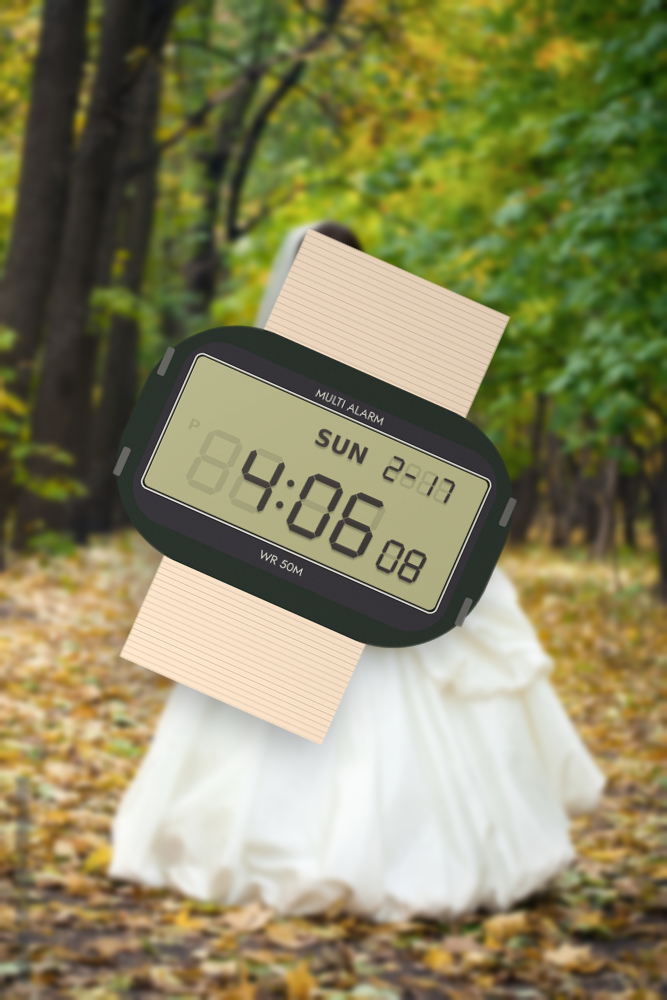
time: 4:06:08
